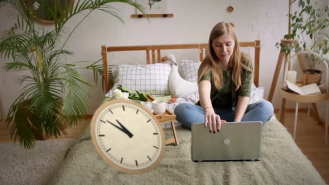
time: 10:51
